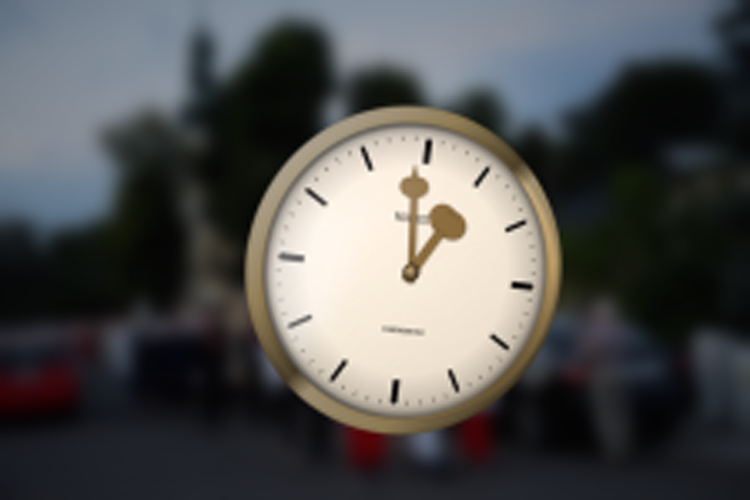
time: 12:59
